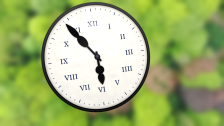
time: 5:54
